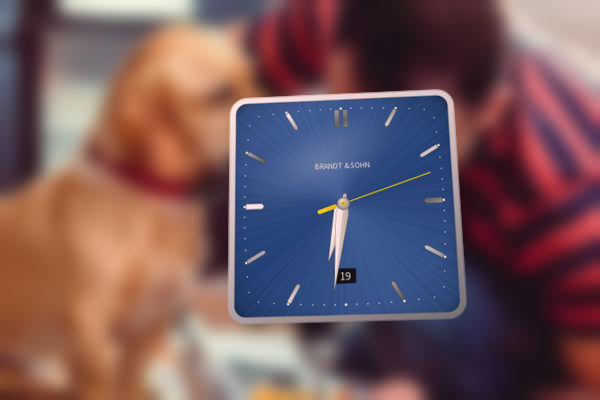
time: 6:31:12
